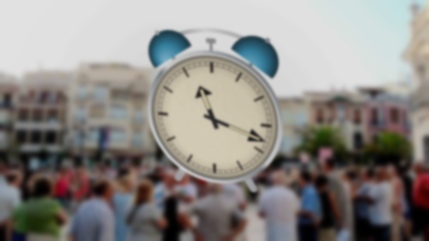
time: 11:18
